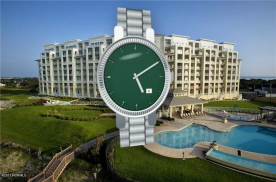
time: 5:10
